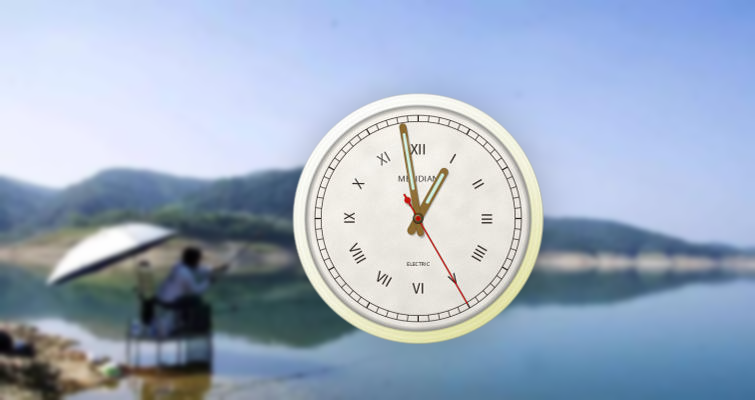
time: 12:58:25
